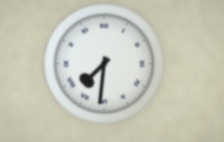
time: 7:31
